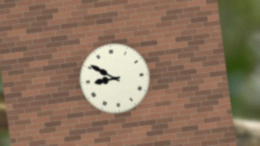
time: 8:51
